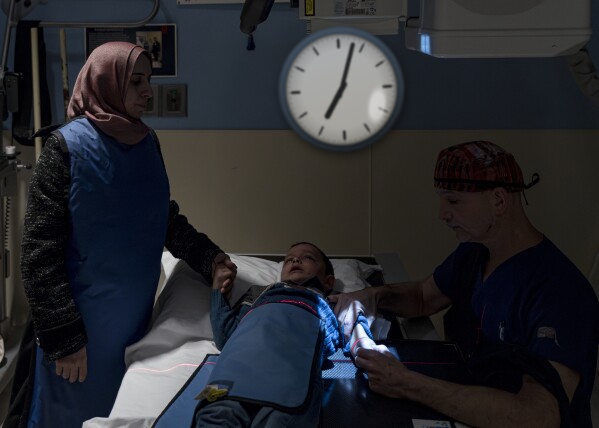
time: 7:03
